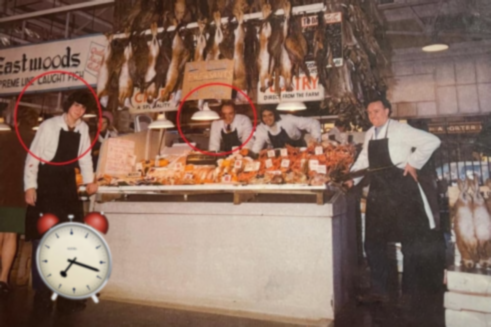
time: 7:18
